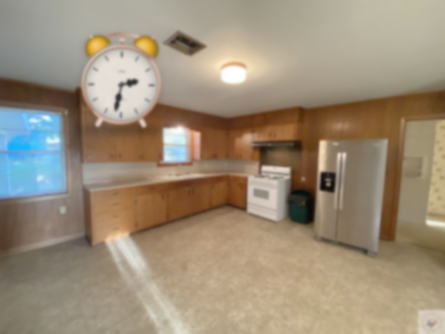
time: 2:32
